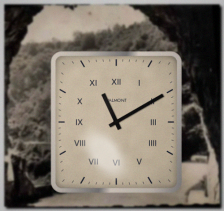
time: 11:10
